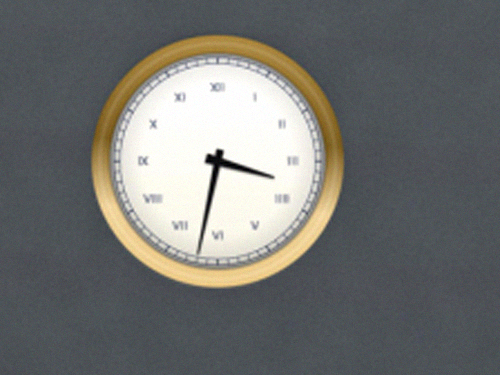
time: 3:32
